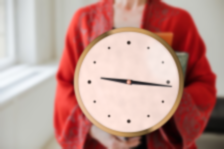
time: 9:16
